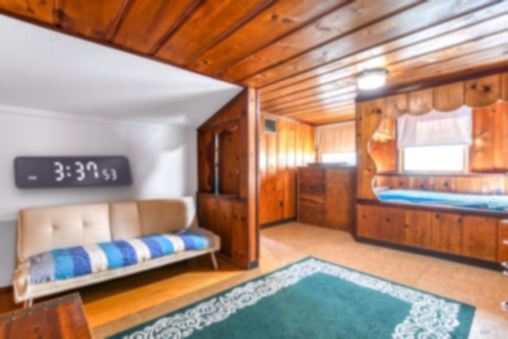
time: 3:37
